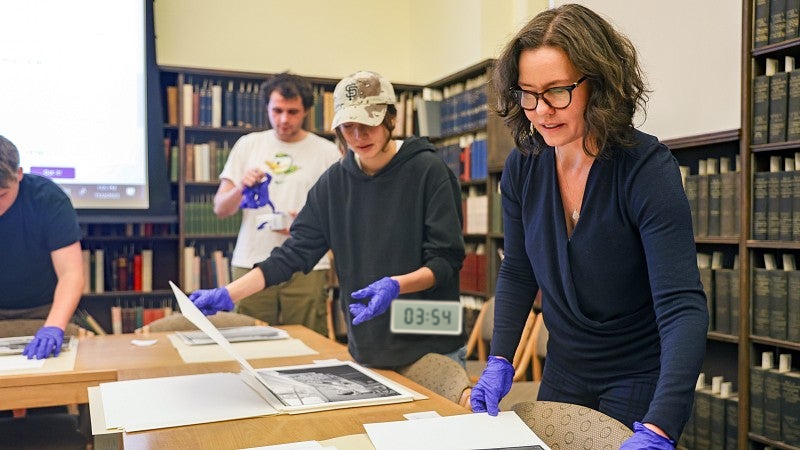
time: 3:54
